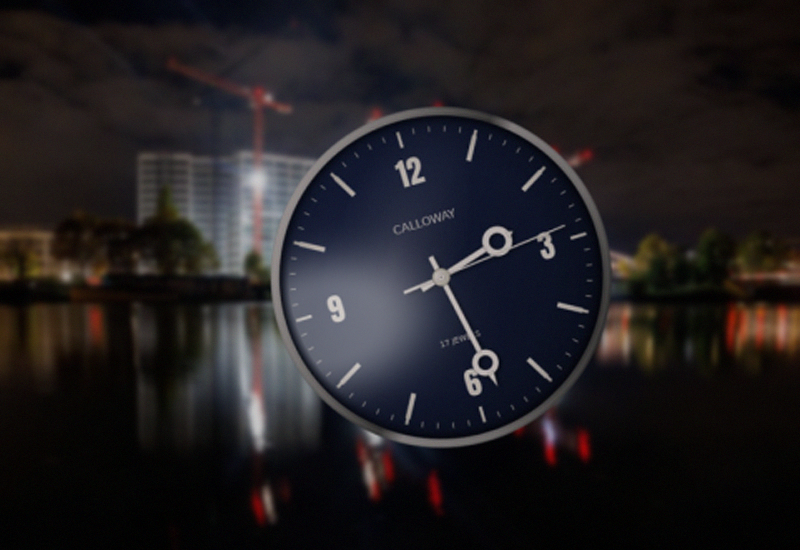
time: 2:28:14
